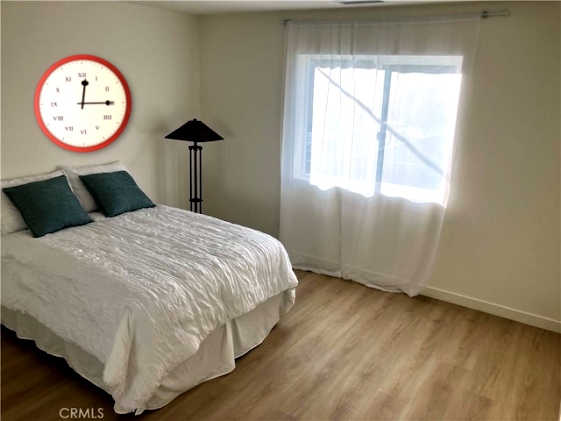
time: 12:15
